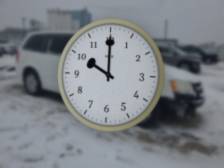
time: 10:00
